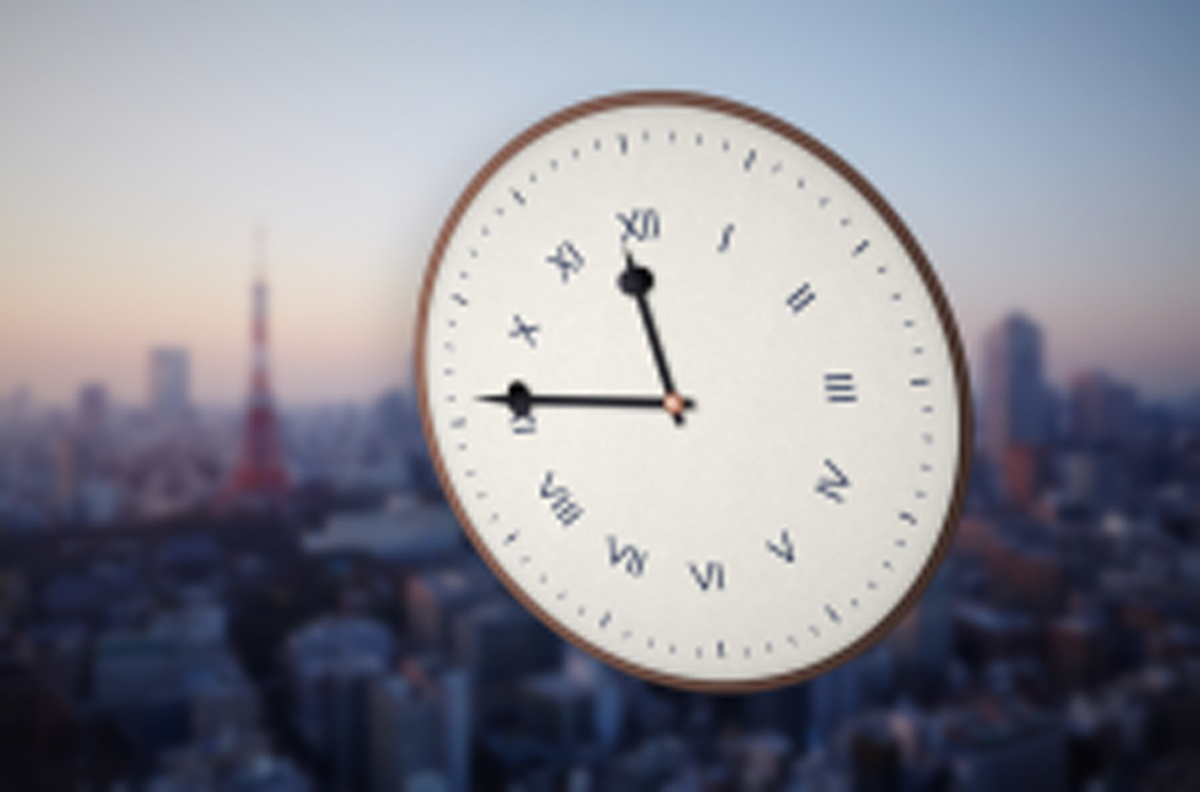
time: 11:46
